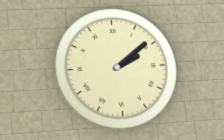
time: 2:09
